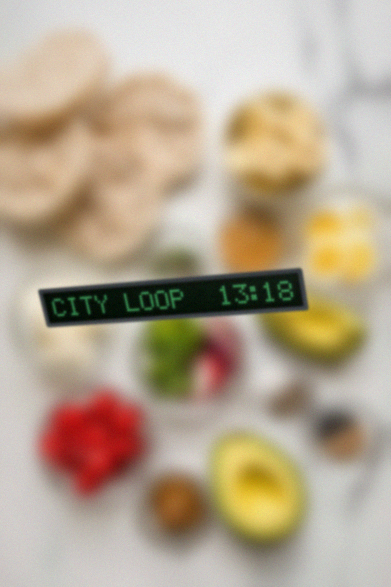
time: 13:18
